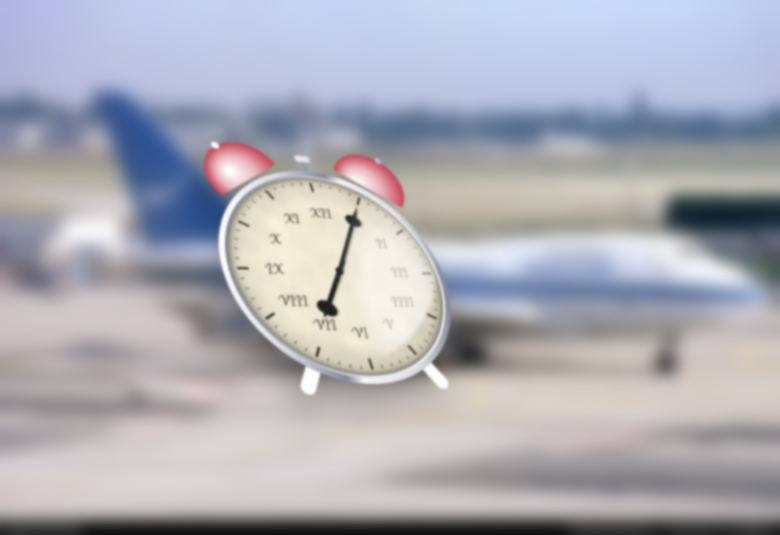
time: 7:05
